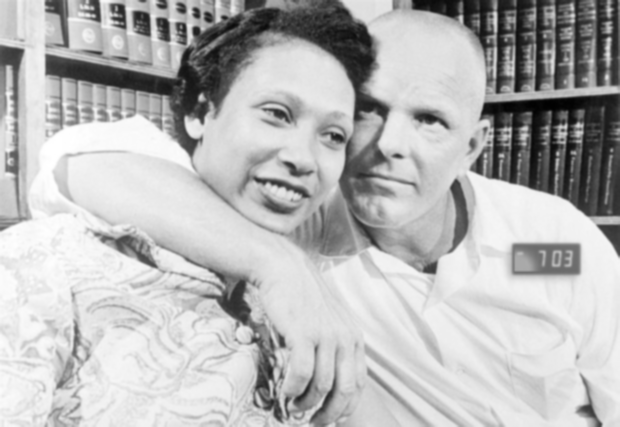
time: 7:03
